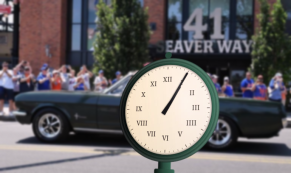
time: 1:05
